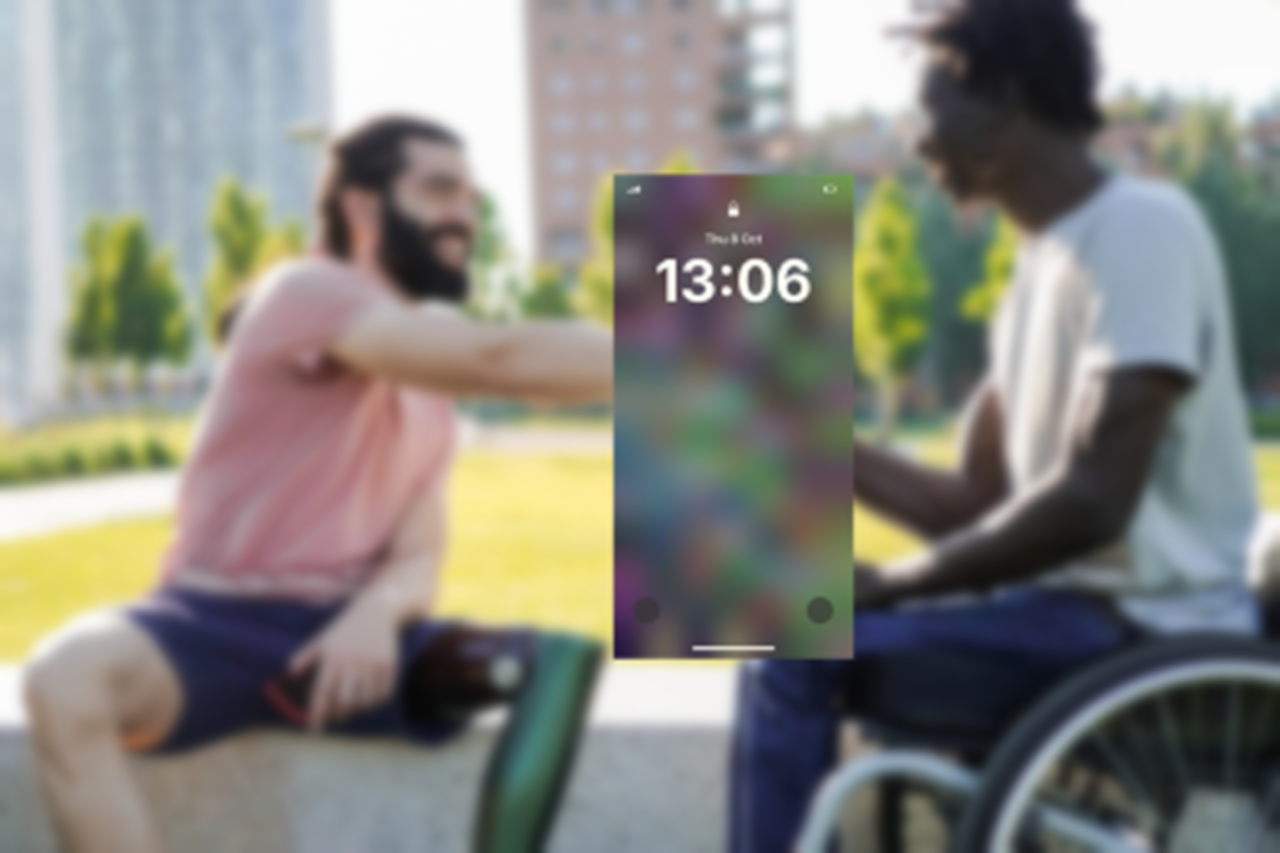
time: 13:06
